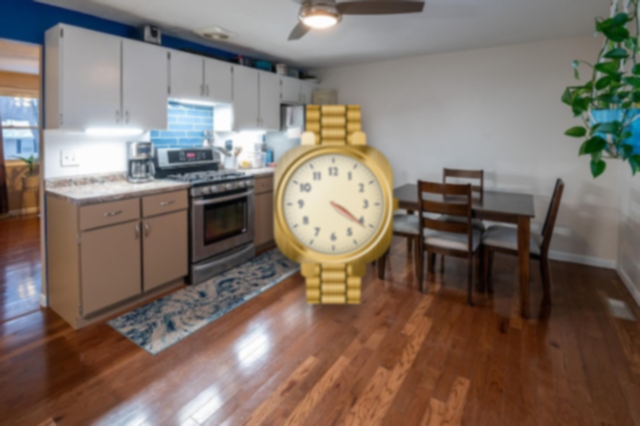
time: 4:21
